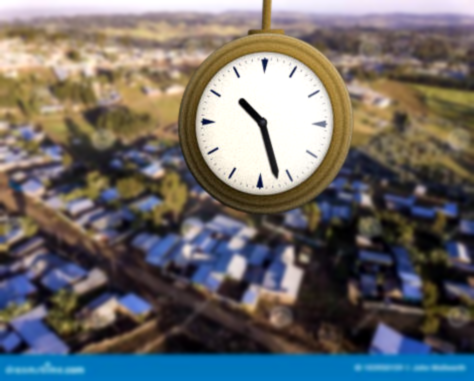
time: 10:27
